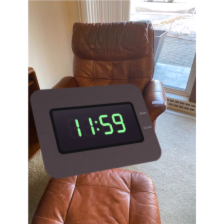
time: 11:59
